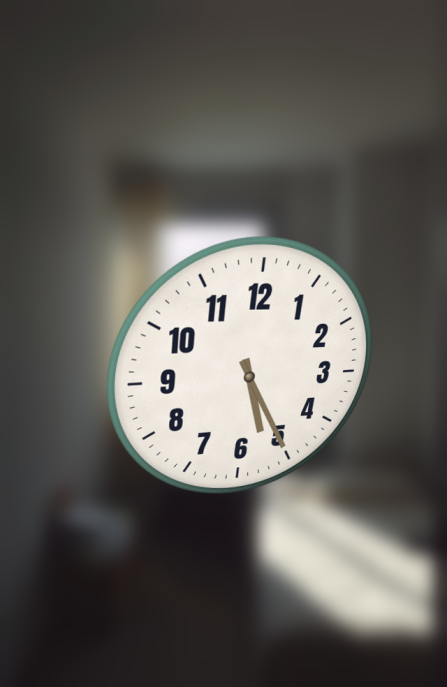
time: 5:25
